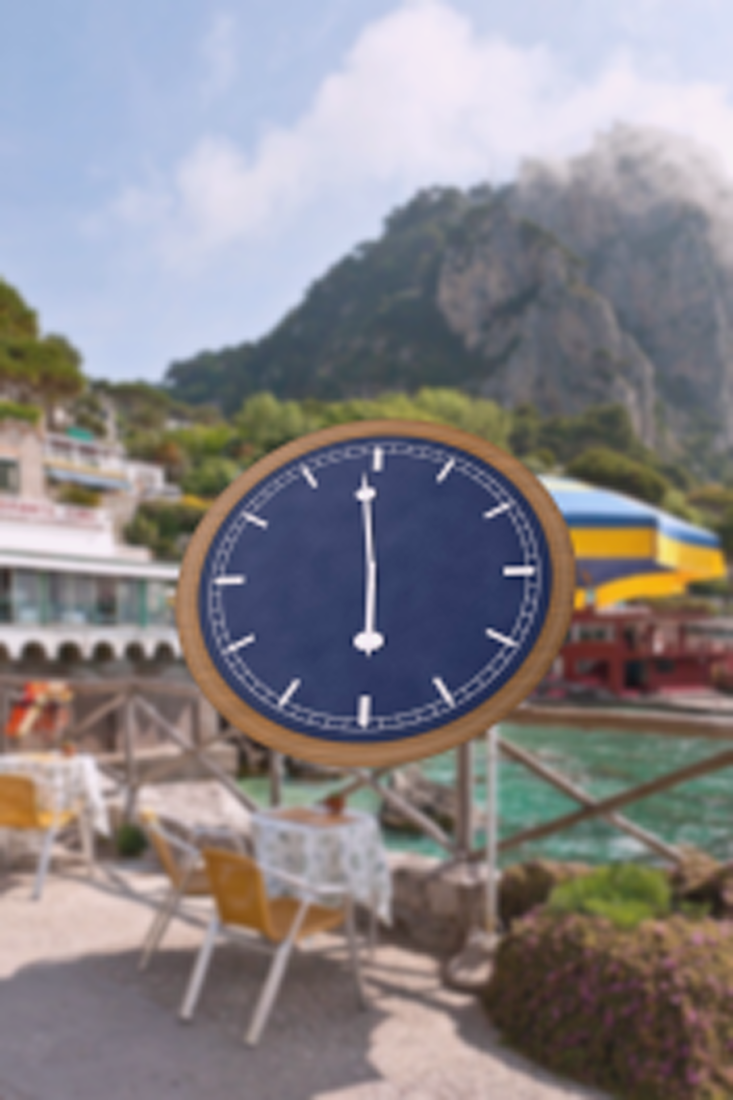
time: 5:59
